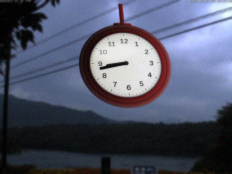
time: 8:43
